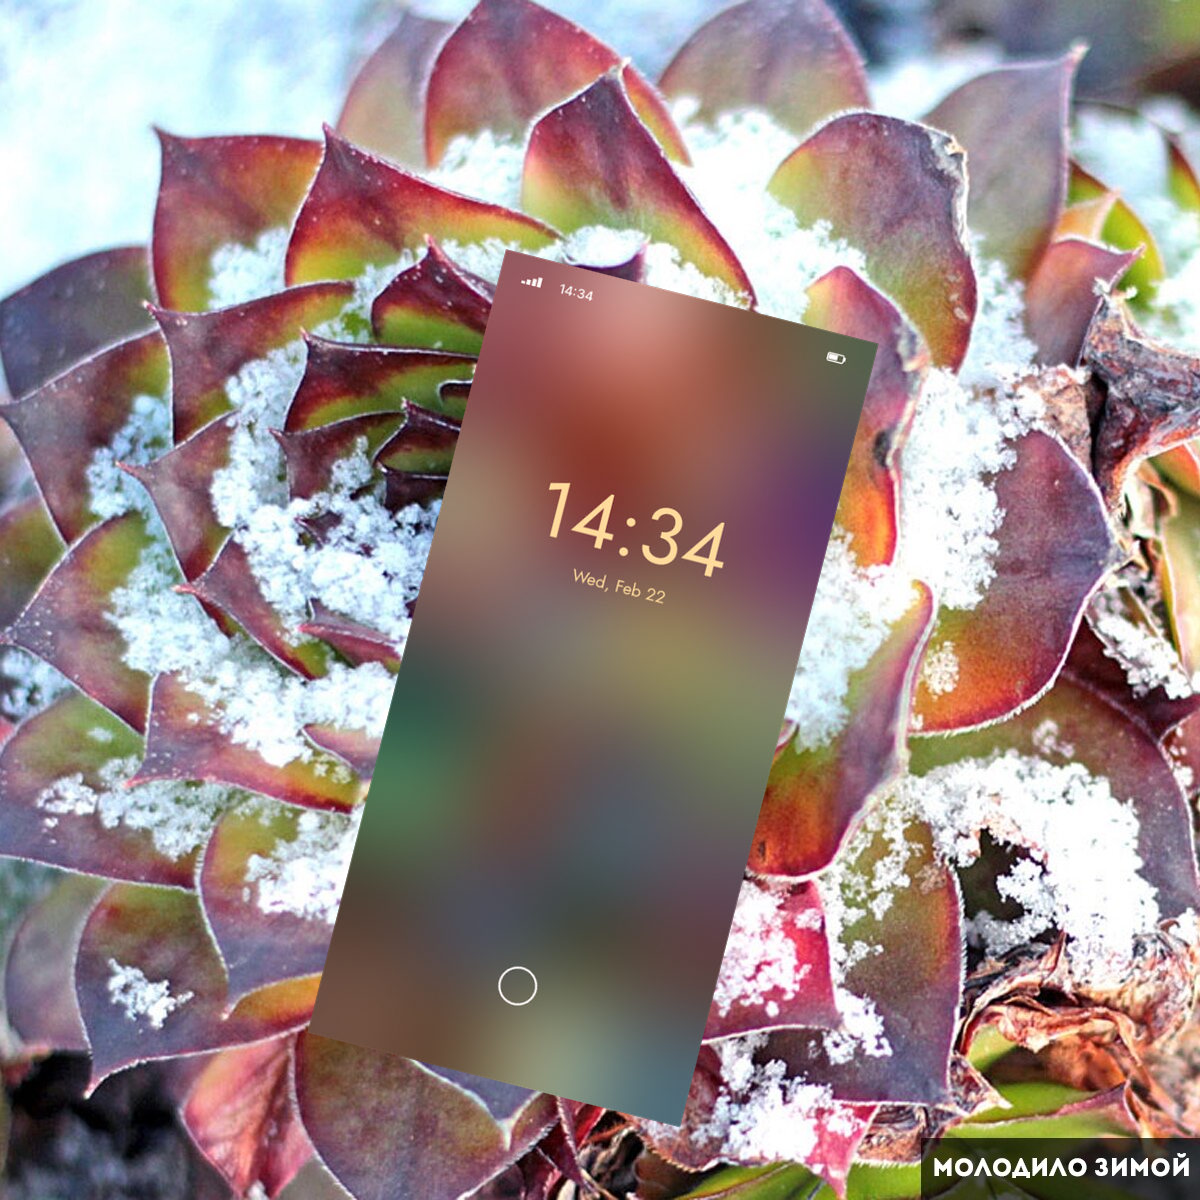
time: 14:34
